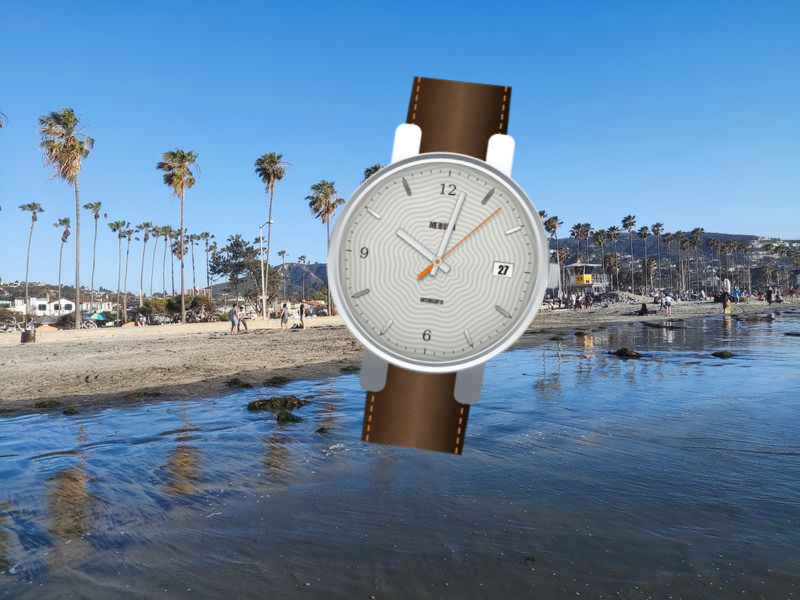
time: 10:02:07
